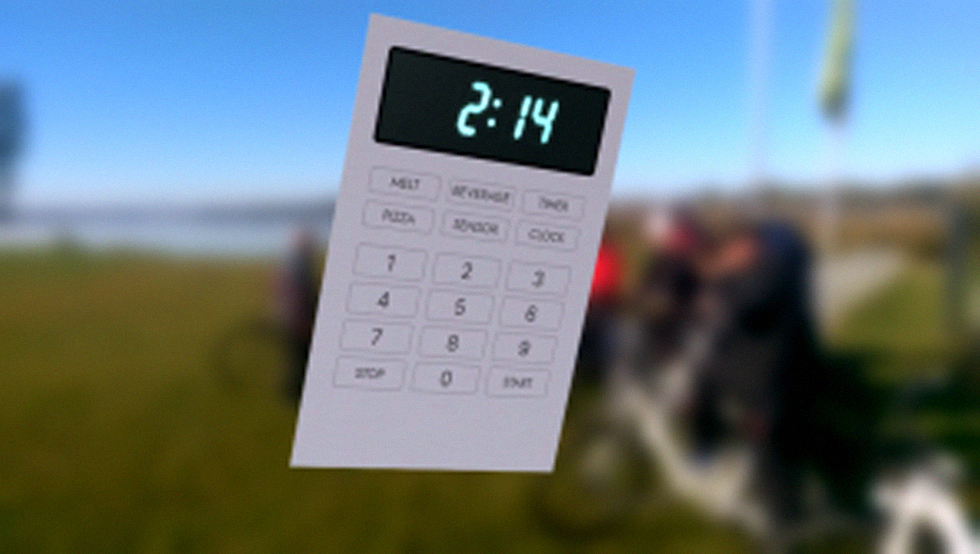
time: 2:14
